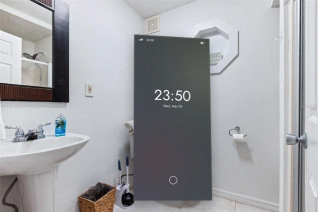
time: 23:50
